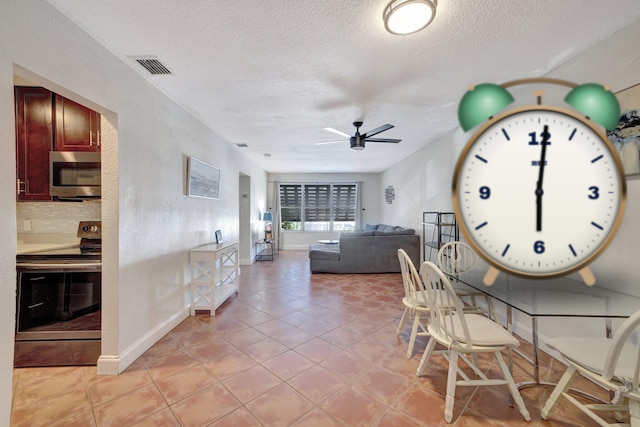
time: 6:01
